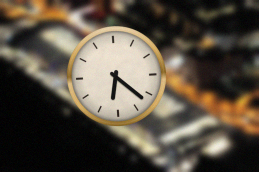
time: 6:22
